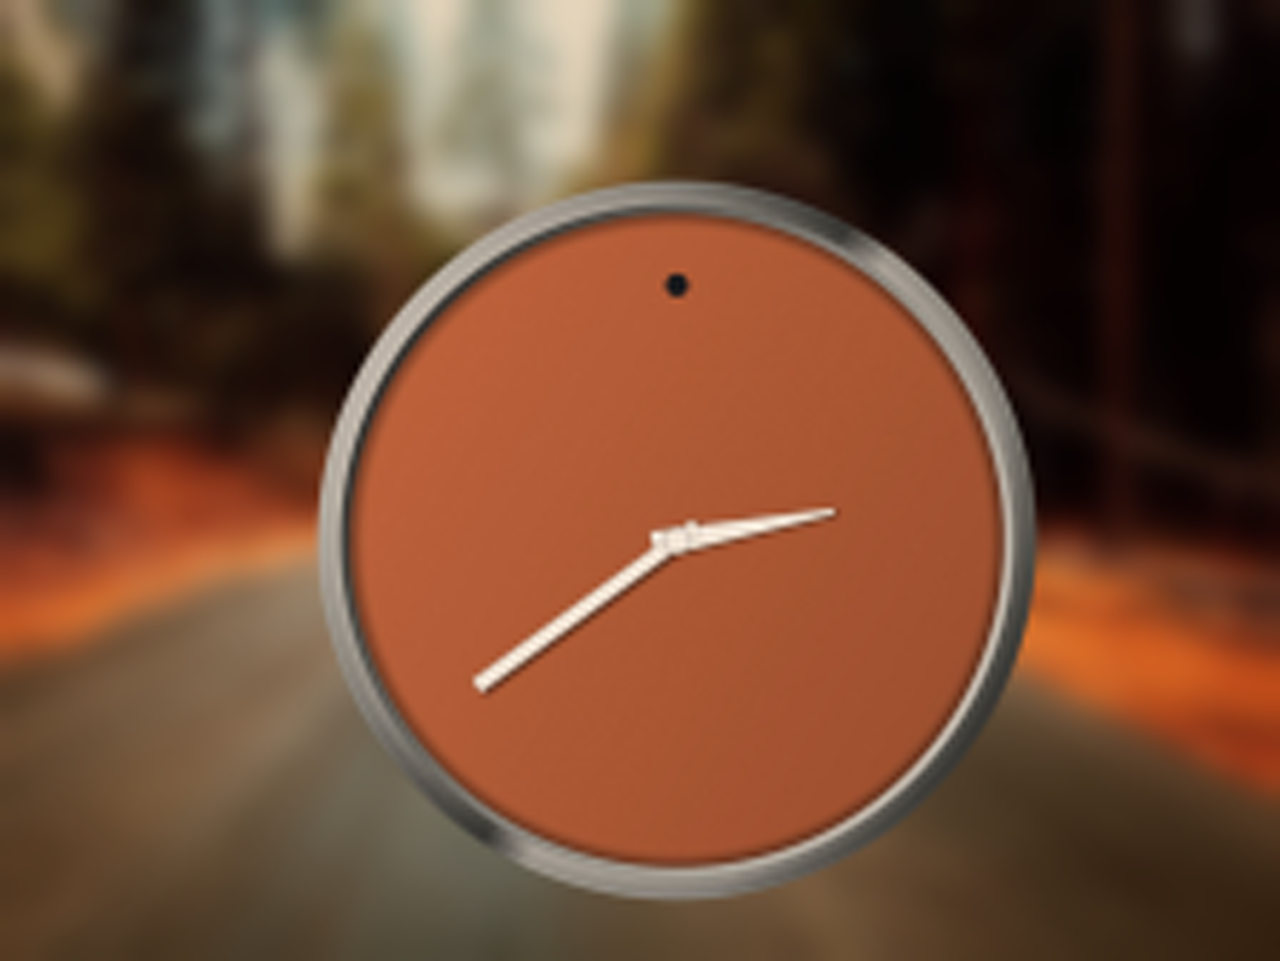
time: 2:39
